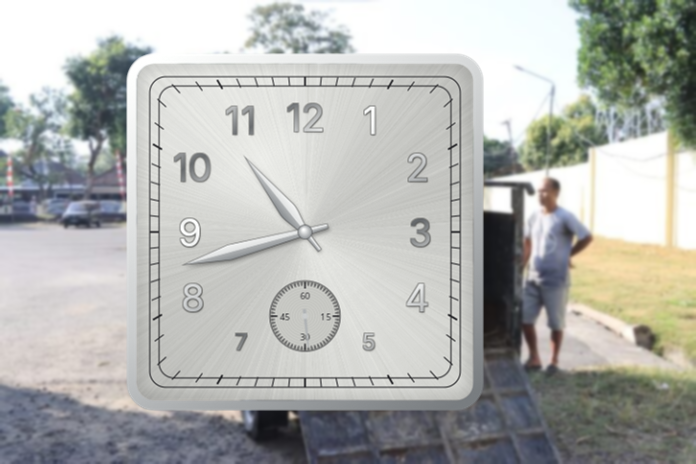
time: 10:42:29
